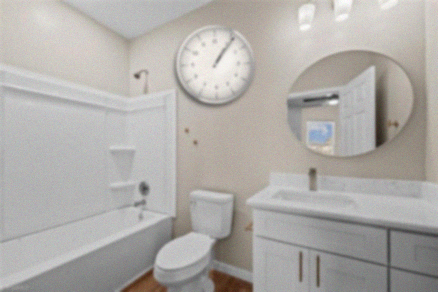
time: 1:06
